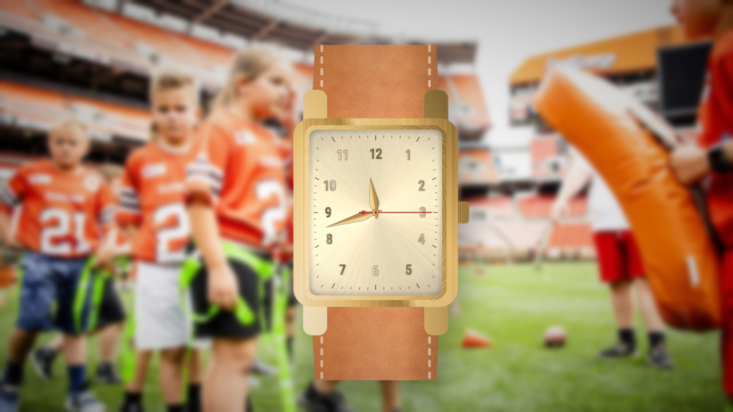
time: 11:42:15
